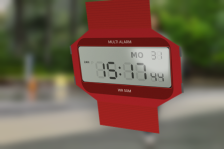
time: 15:17:44
